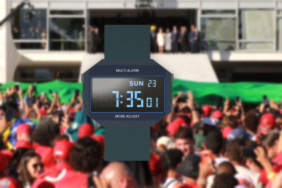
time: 7:35:01
